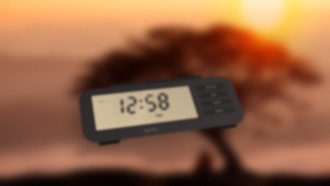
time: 12:58
